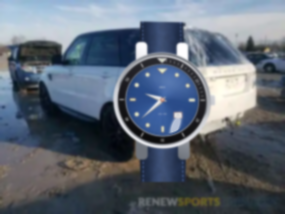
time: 9:38
